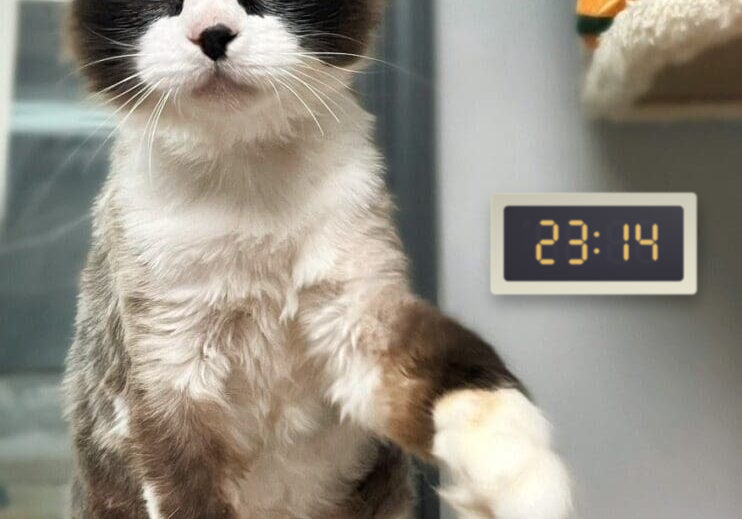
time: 23:14
